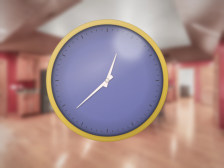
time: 12:38
